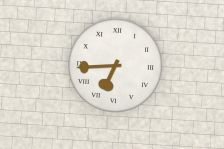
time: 6:44
